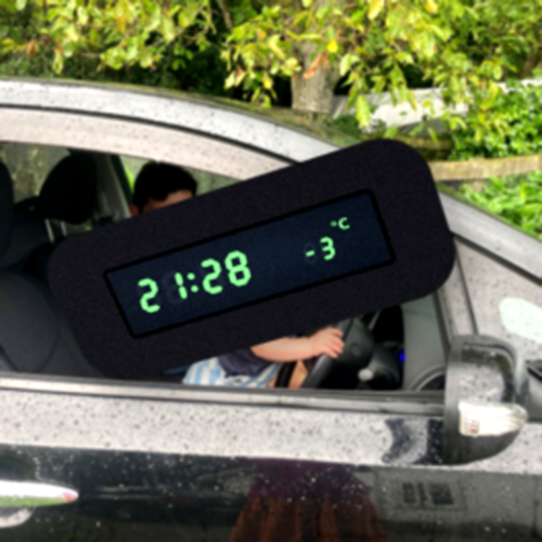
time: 21:28
